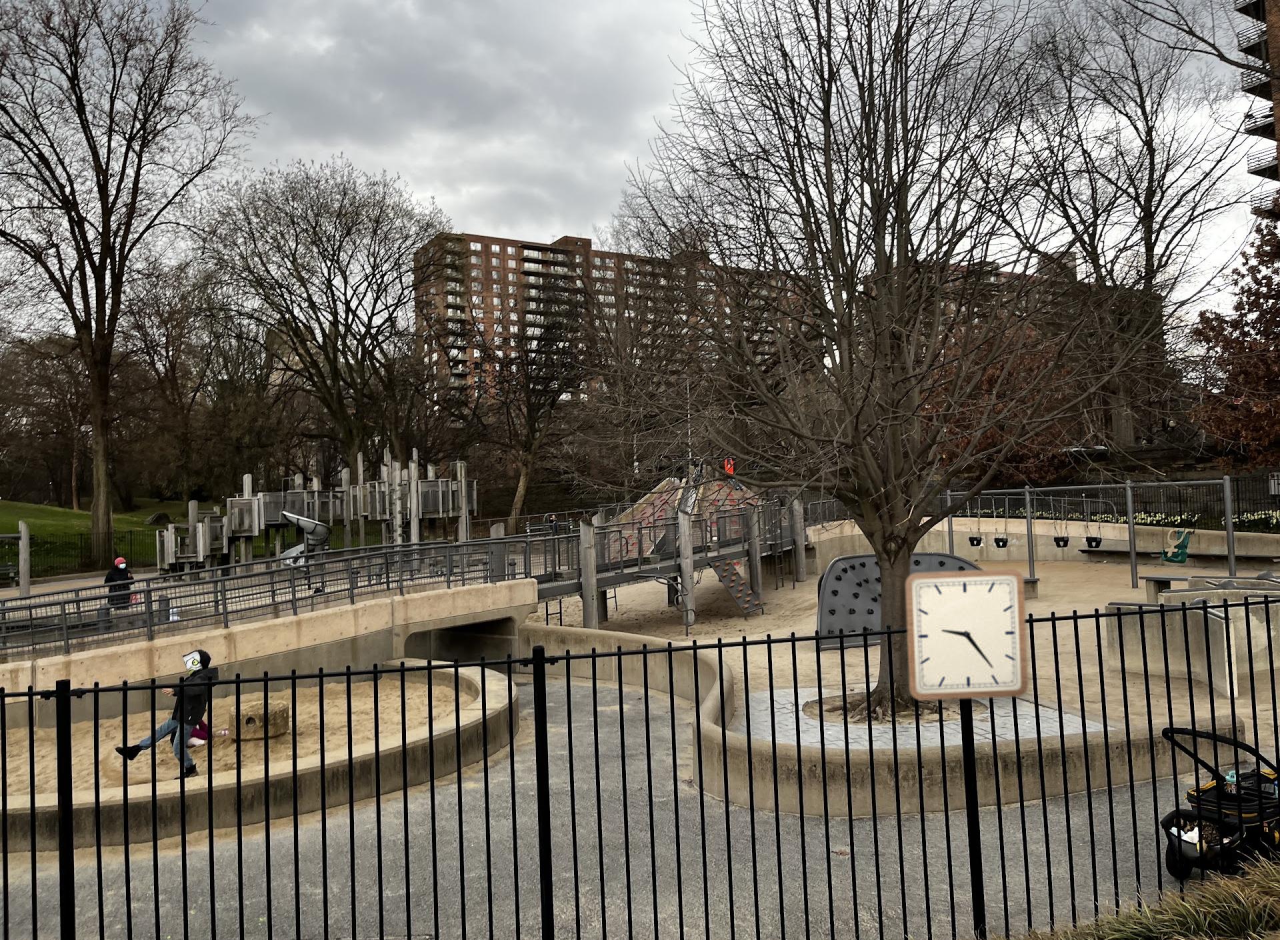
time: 9:24
